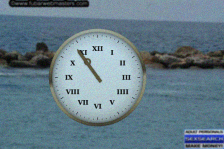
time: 10:54
